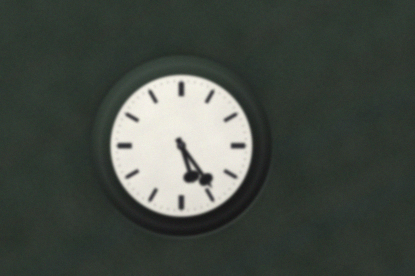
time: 5:24
